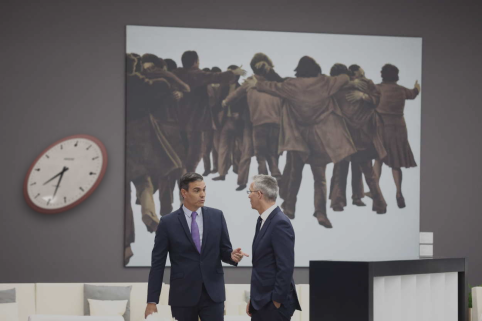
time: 7:29
